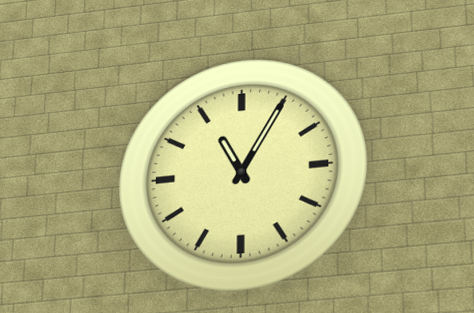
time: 11:05
